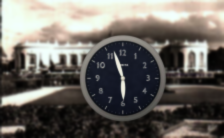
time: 5:57
